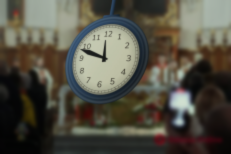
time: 11:48
